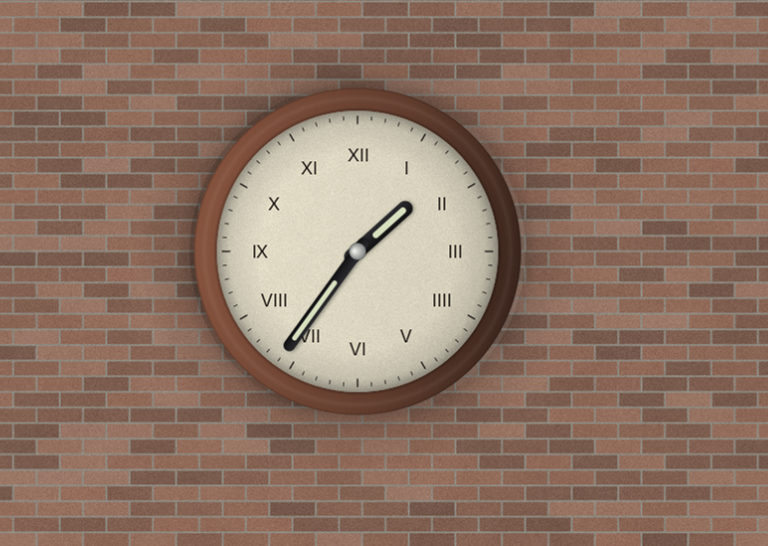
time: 1:36
